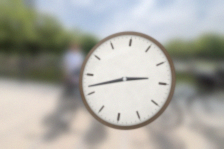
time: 2:42
